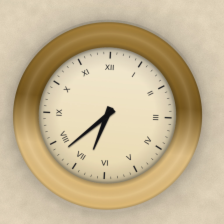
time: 6:38
